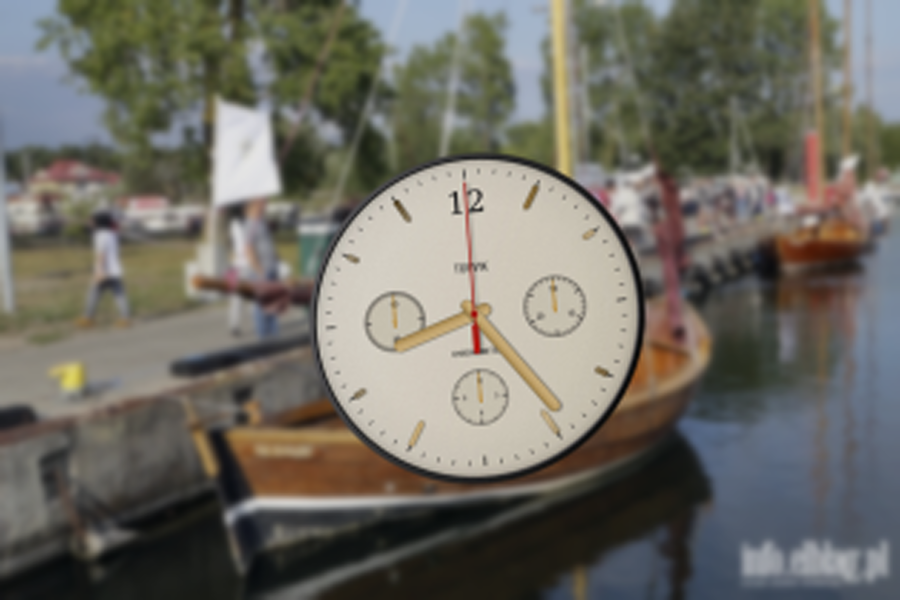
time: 8:24
